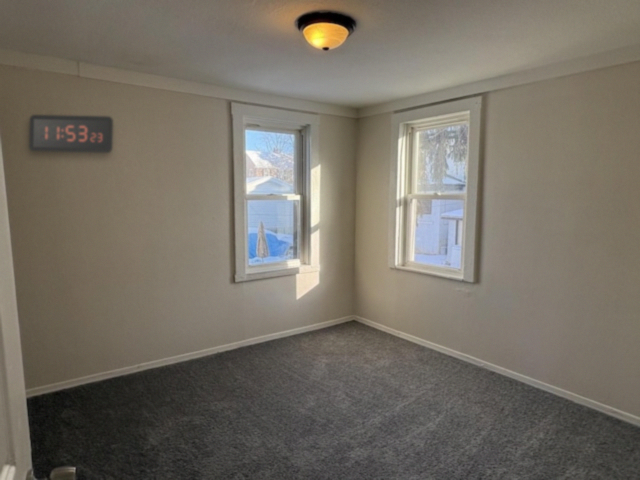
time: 11:53
